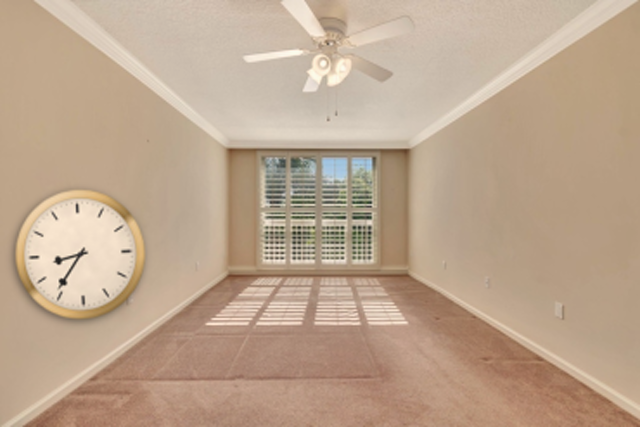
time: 8:36
